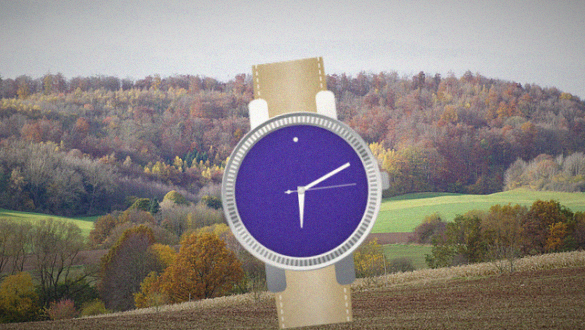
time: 6:11:15
